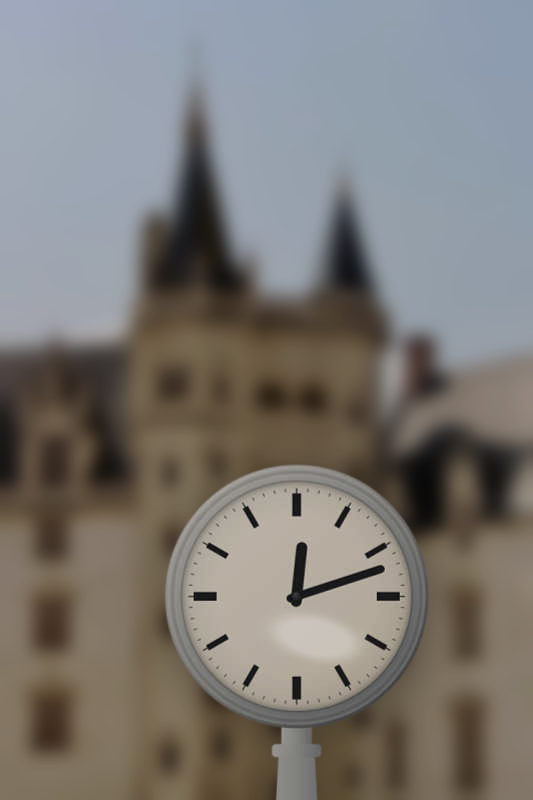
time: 12:12
